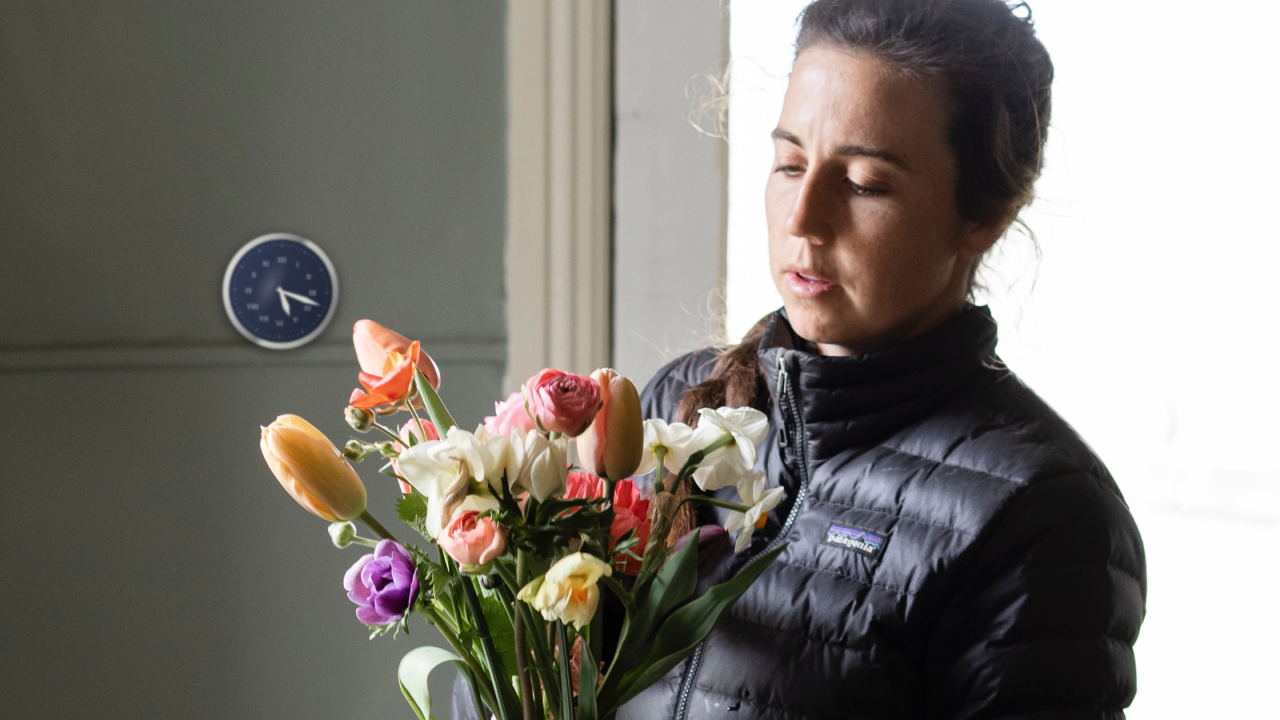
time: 5:18
